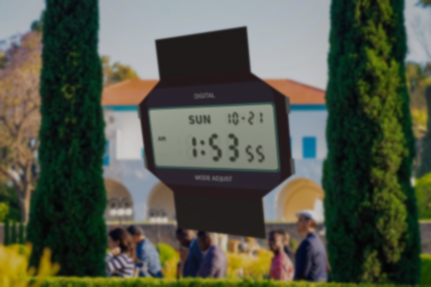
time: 1:53:55
